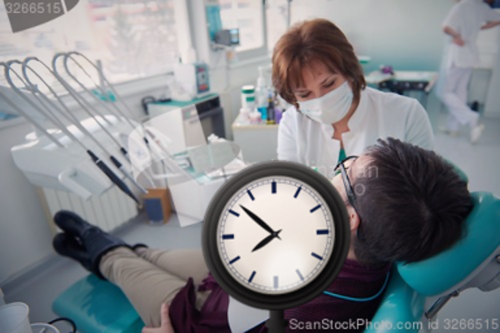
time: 7:52
